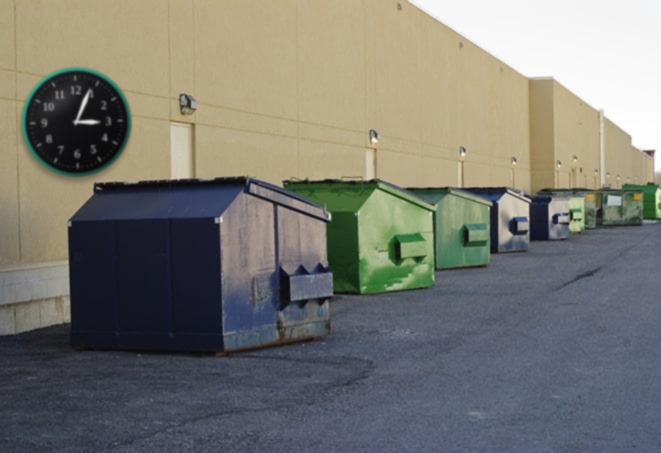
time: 3:04
